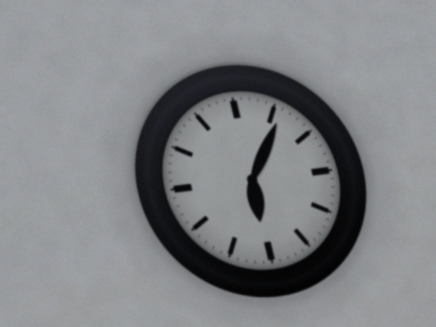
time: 6:06
